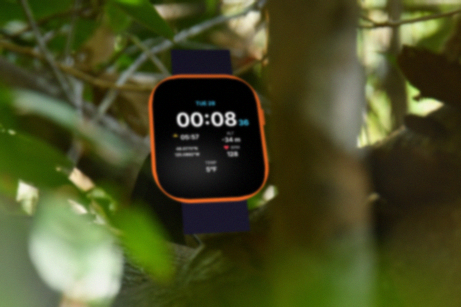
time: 0:08
